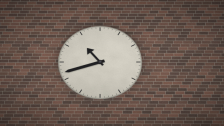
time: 10:42
